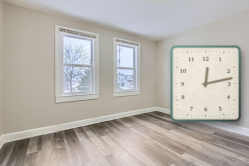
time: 12:13
